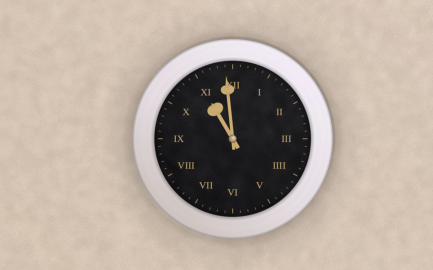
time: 10:59
